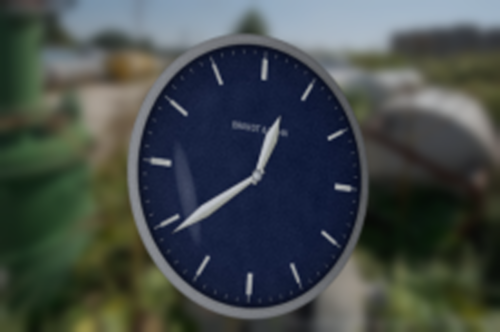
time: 12:39
